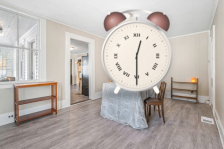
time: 12:30
